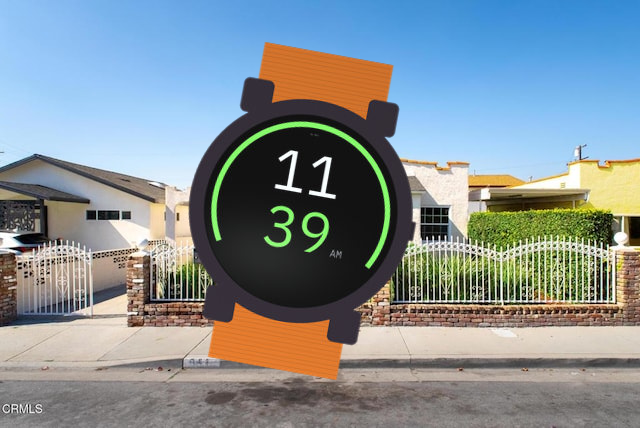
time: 11:39
